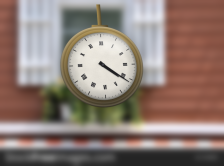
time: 4:21
